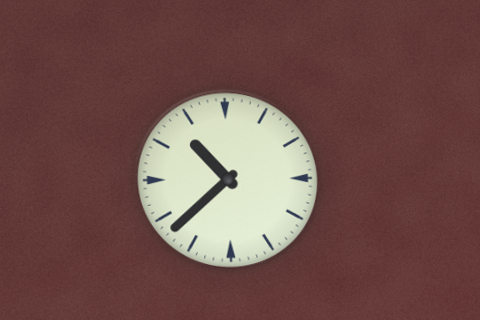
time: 10:38
